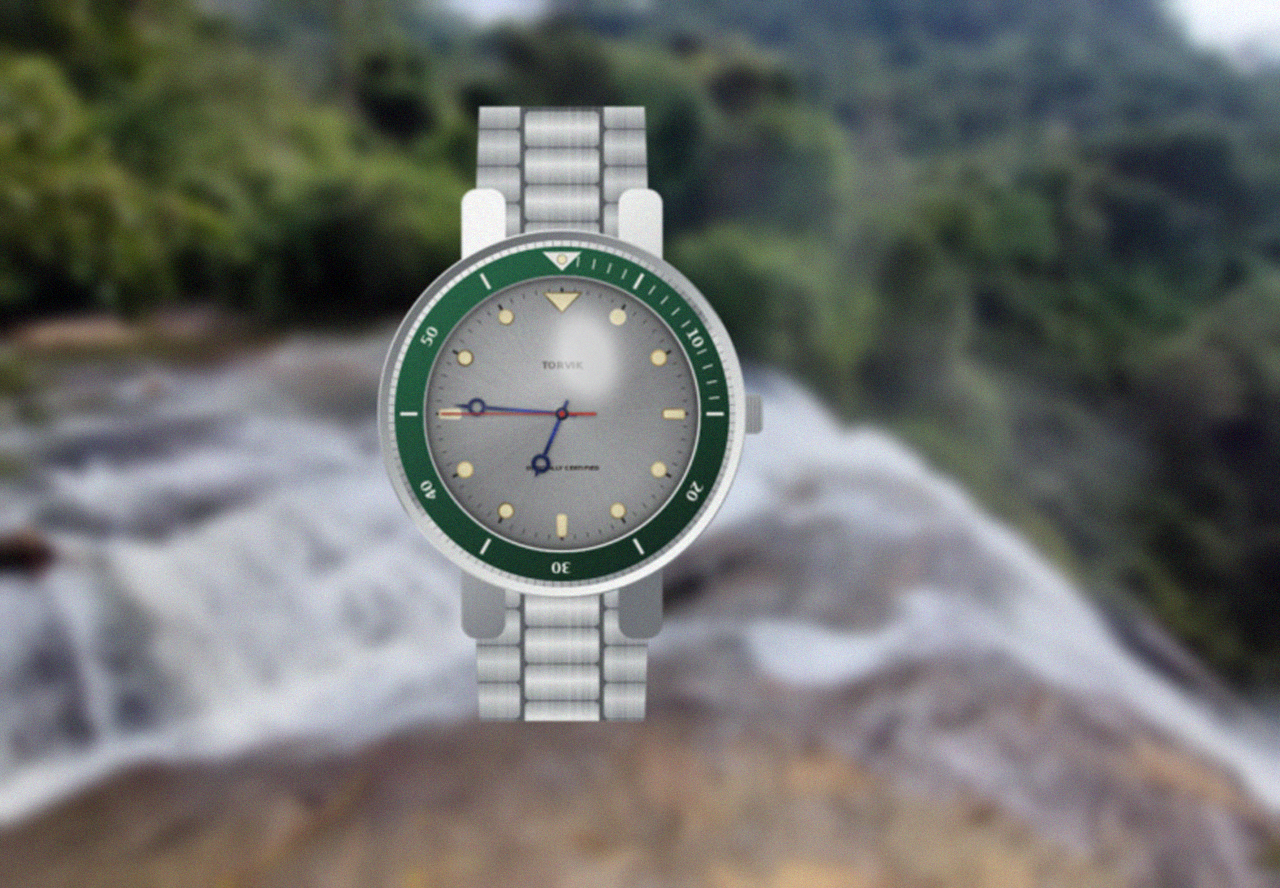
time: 6:45:45
